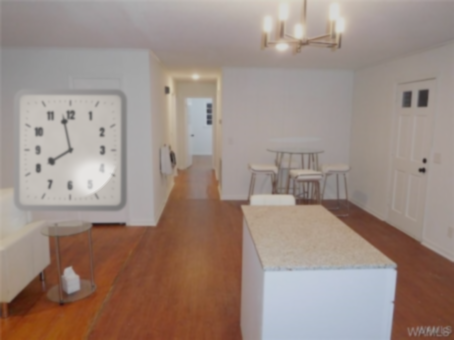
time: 7:58
